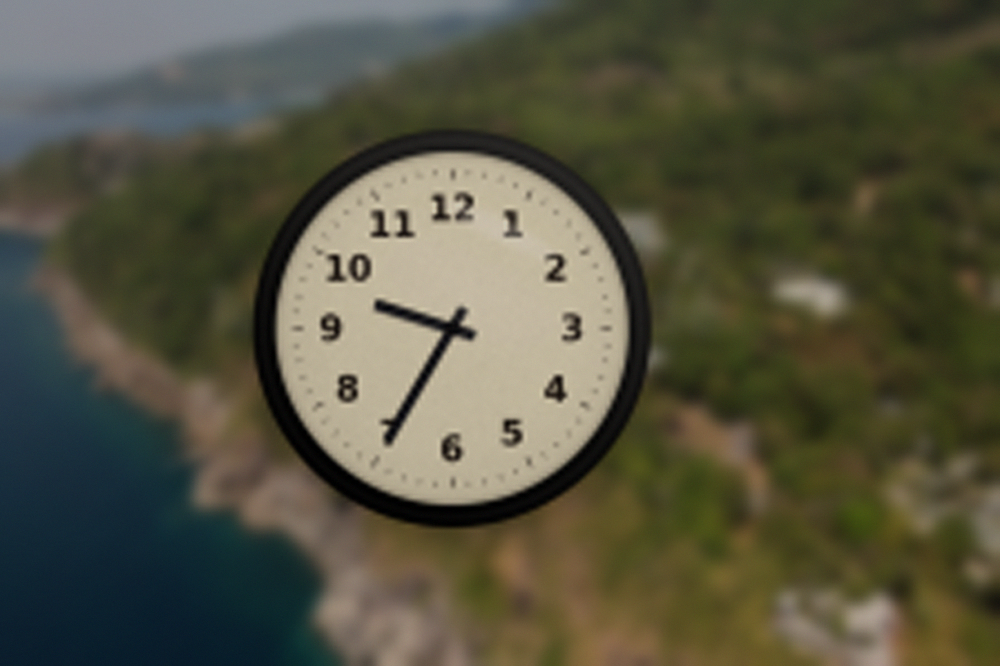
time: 9:35
